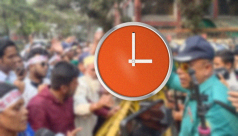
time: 3:00
